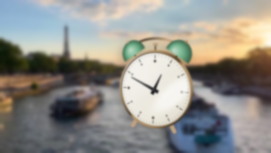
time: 12:49
